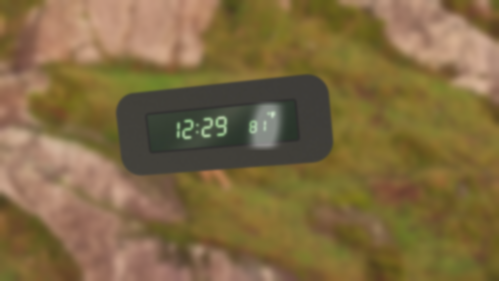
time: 12:29
